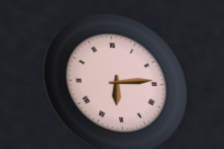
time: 6:14
